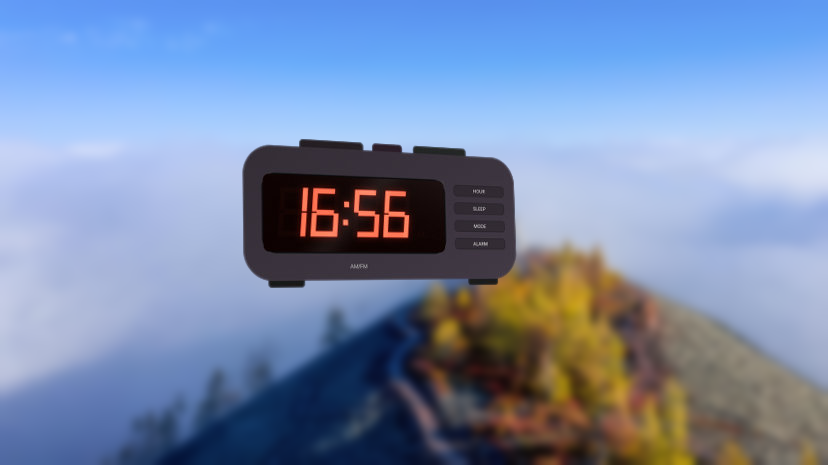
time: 16:56
